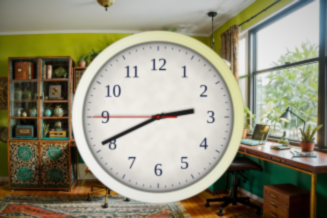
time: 2:40:45
